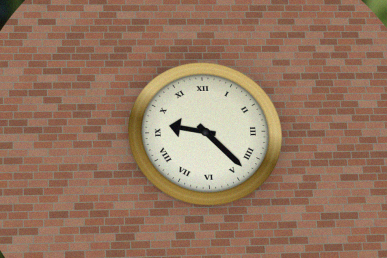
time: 9:23
